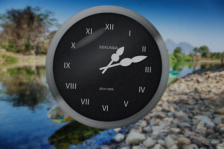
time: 1:12
